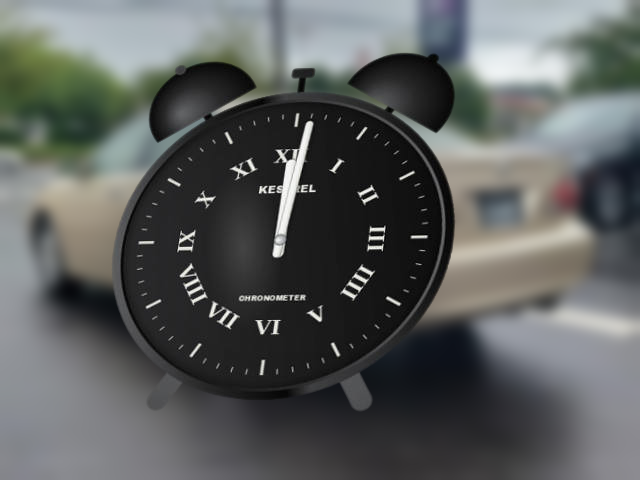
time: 12:01
